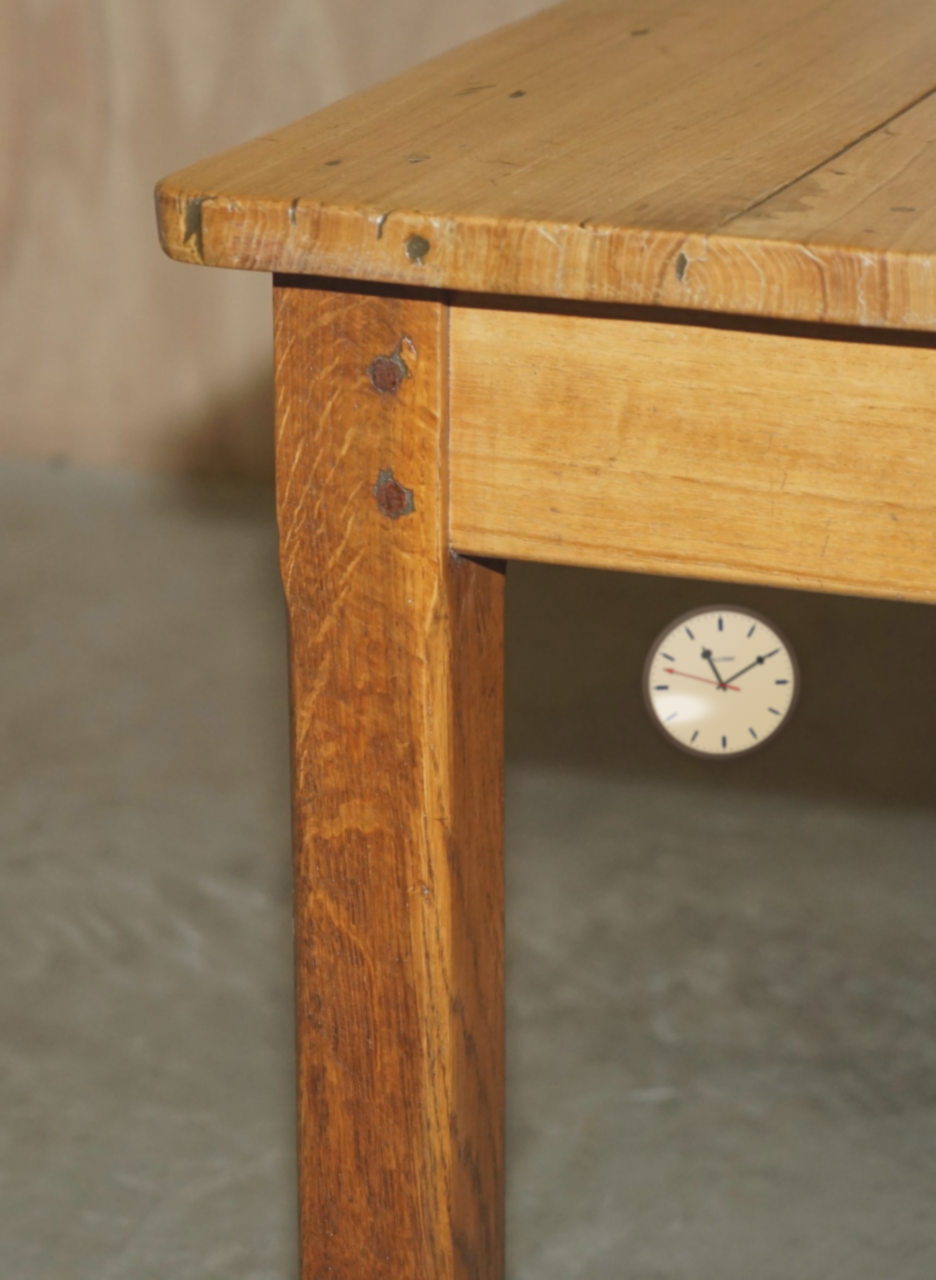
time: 11:09:48
